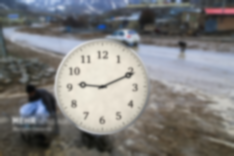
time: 9:11
